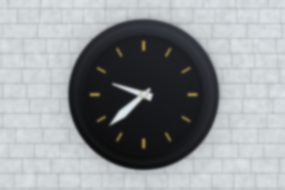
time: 9:38
